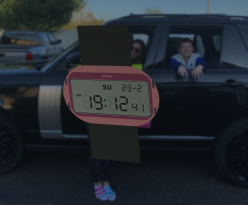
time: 19:12:41
